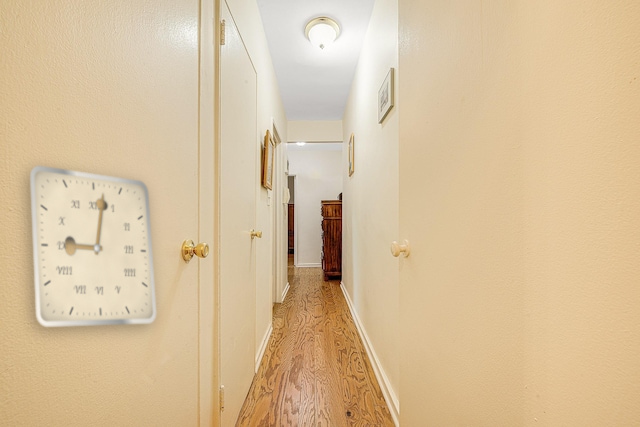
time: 9:02
